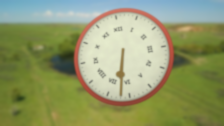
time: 6:32
